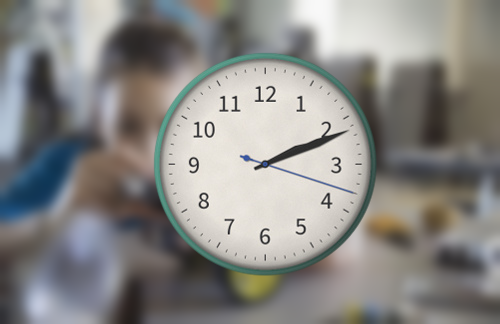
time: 2:11:18
